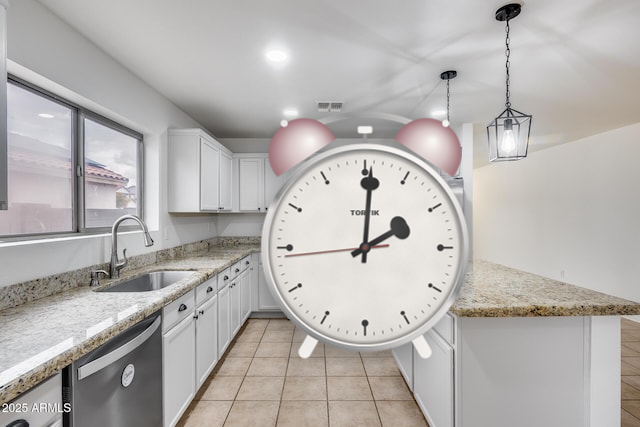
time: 2:00:44
